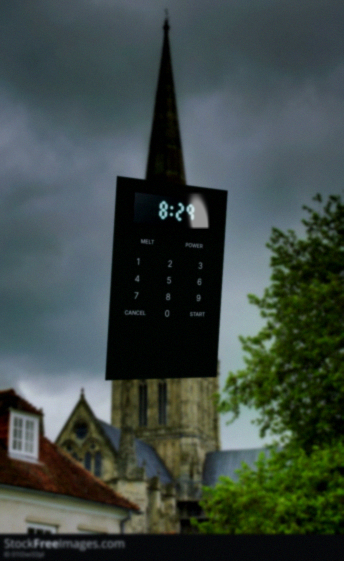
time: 8:29
